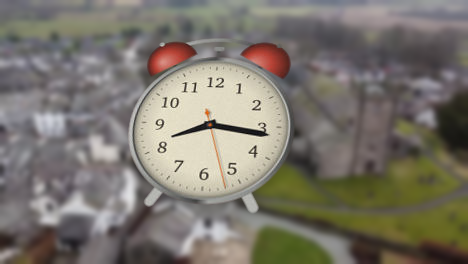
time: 8:16:27
